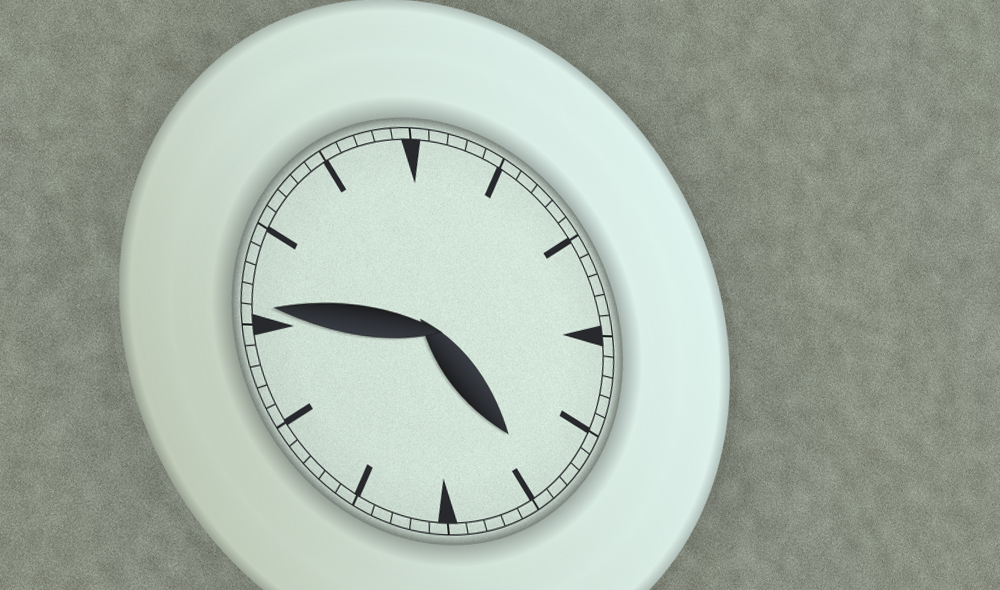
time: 4:46
